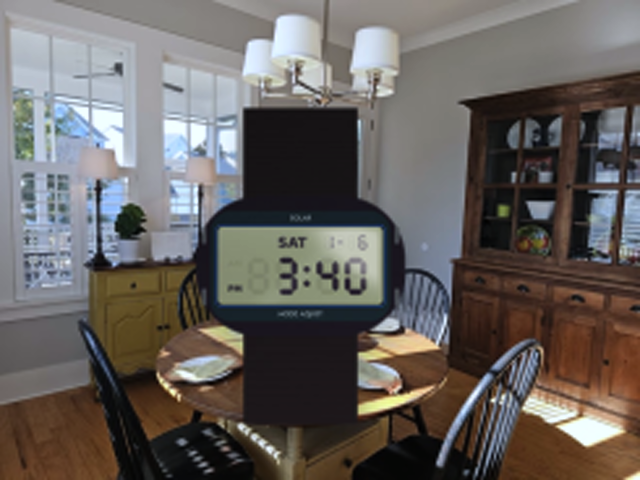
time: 3:40
